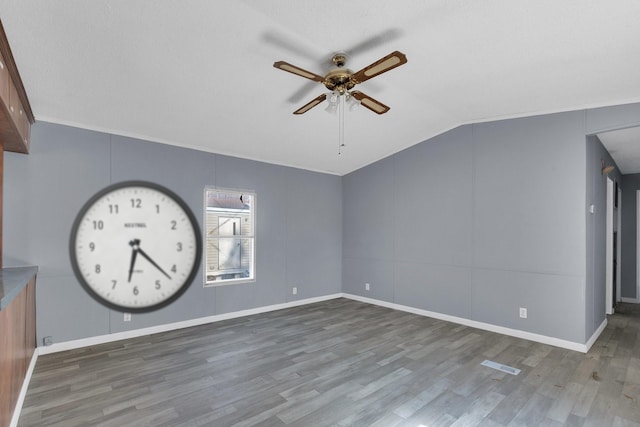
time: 6:22
